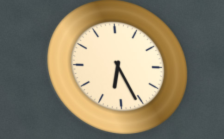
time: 6:26
